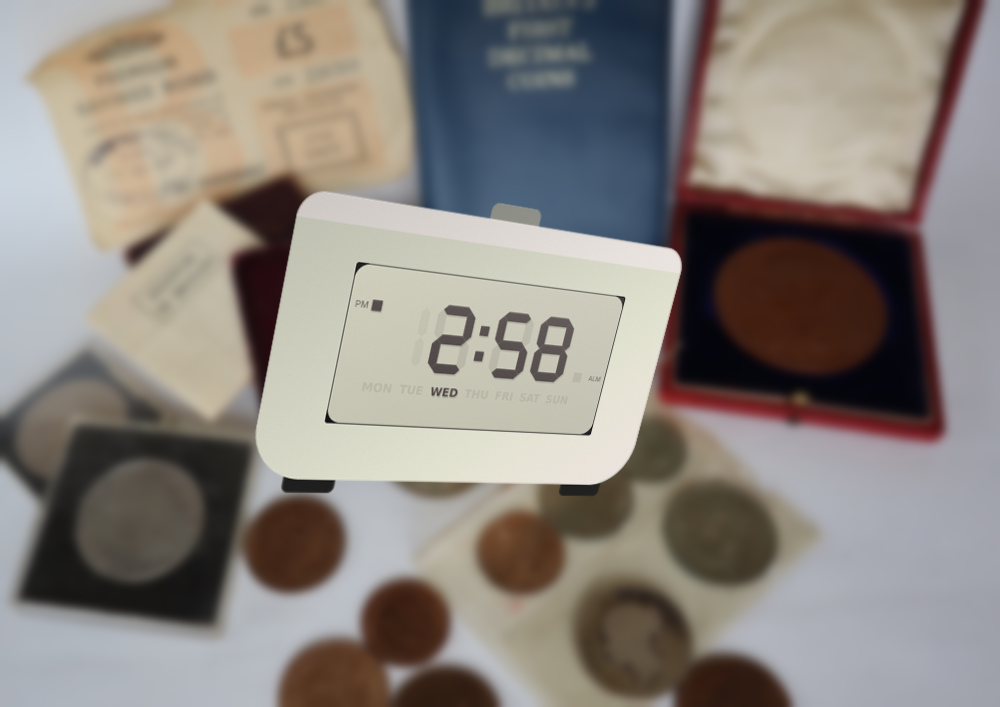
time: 2:58
